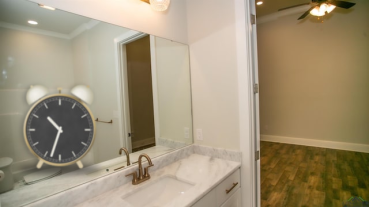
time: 10:33
